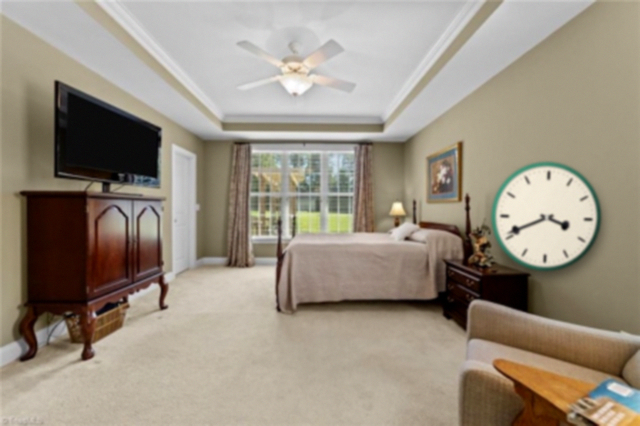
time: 3:41
